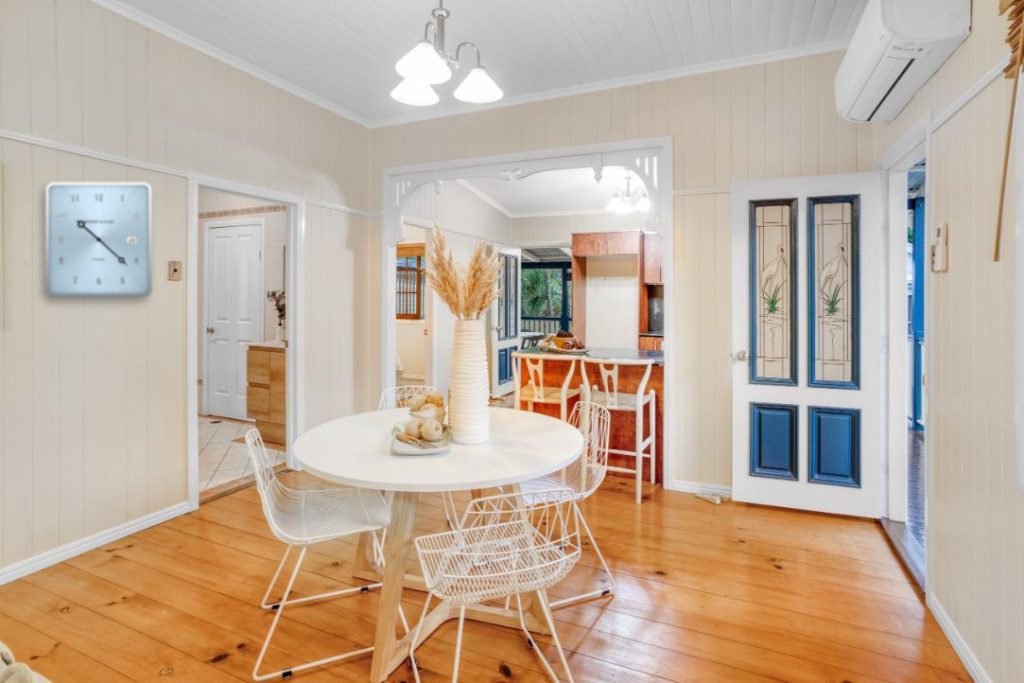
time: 10:22
